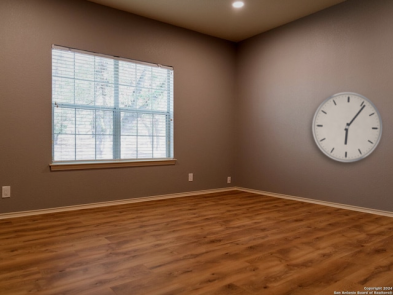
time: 6:06
